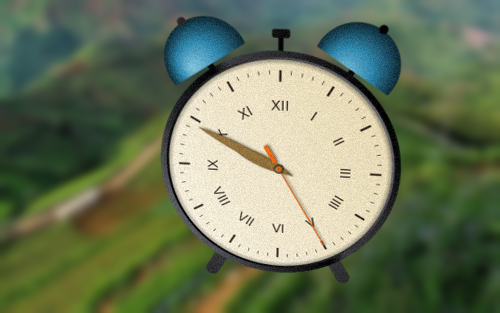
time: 9:49:25
